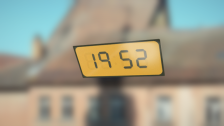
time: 19:52
